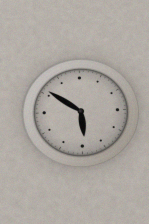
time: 5:51
